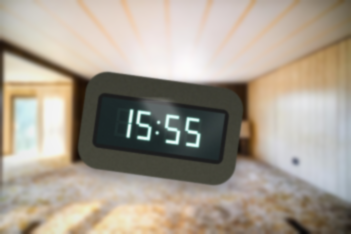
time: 15:55
